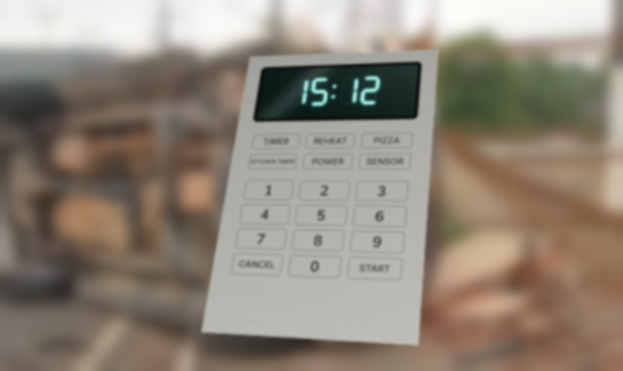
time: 15:12
